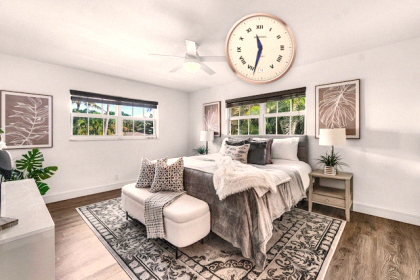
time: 11:33
